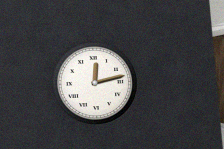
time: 12:13
